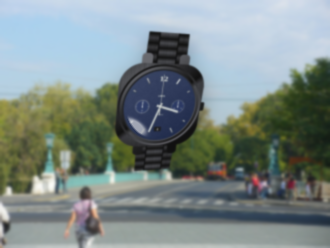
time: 3:33
